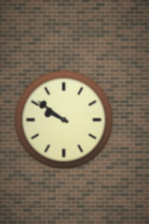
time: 9:51
